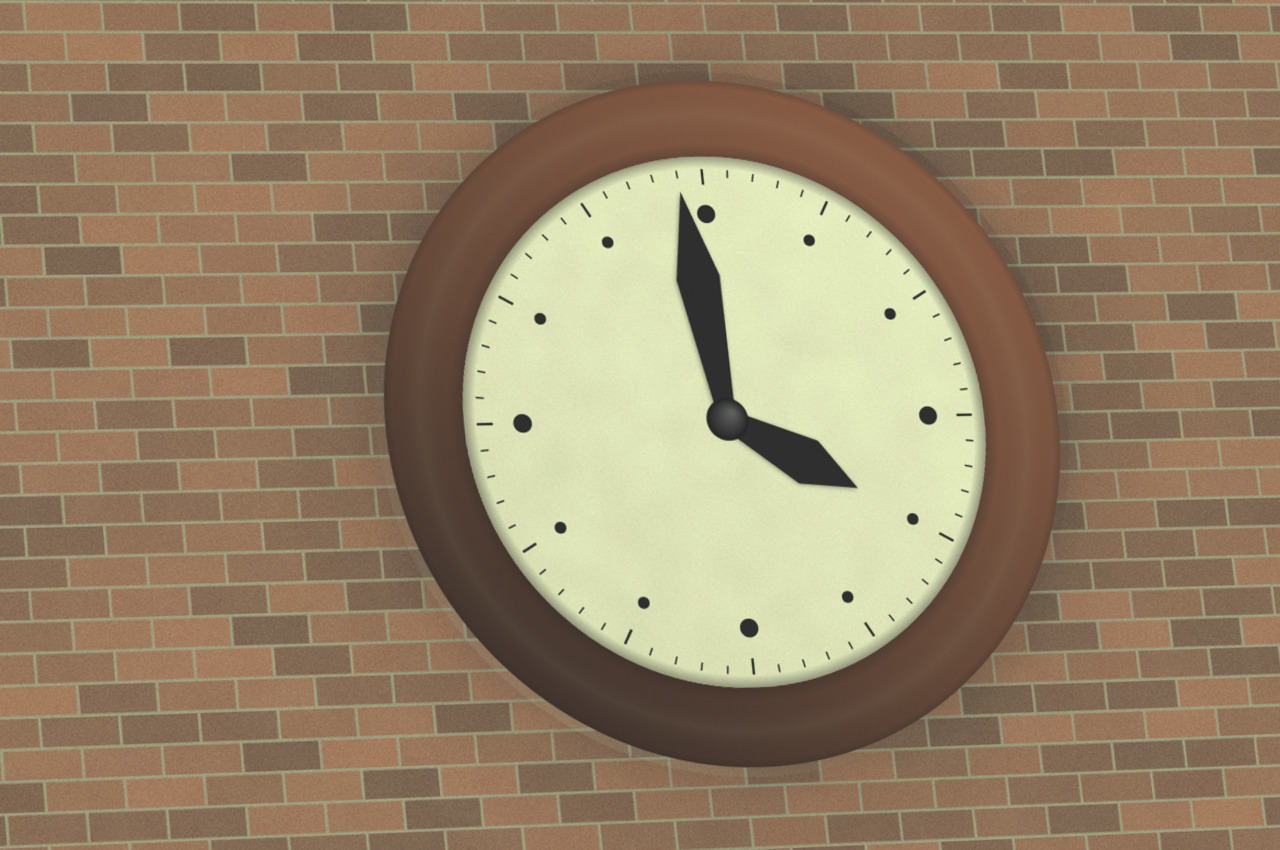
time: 3:59
